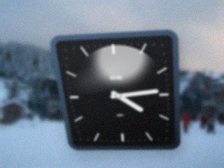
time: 4:14
